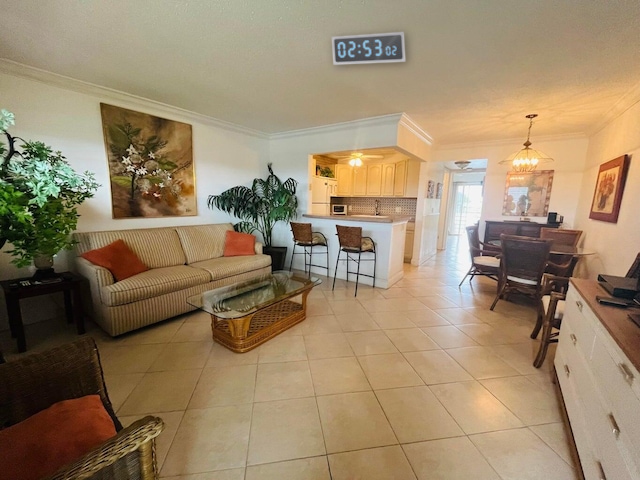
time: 2:53:02
